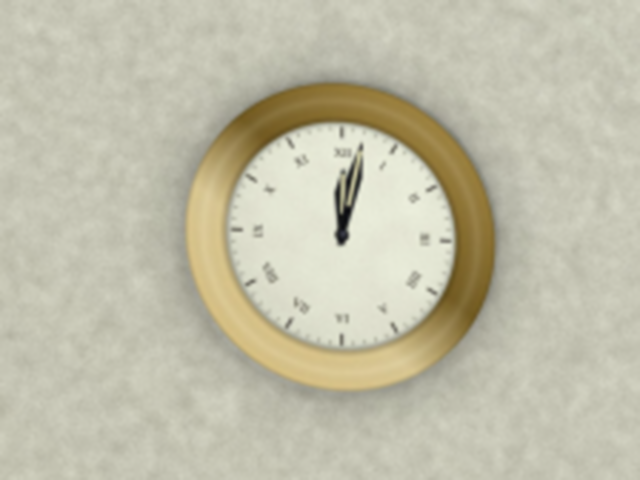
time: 12:02
